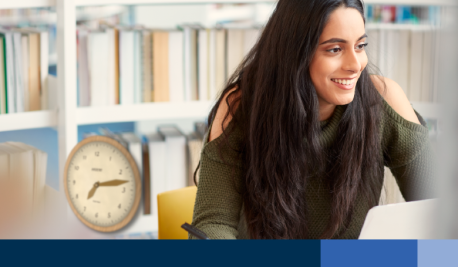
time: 7:13
